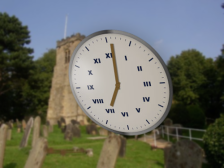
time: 7:01
